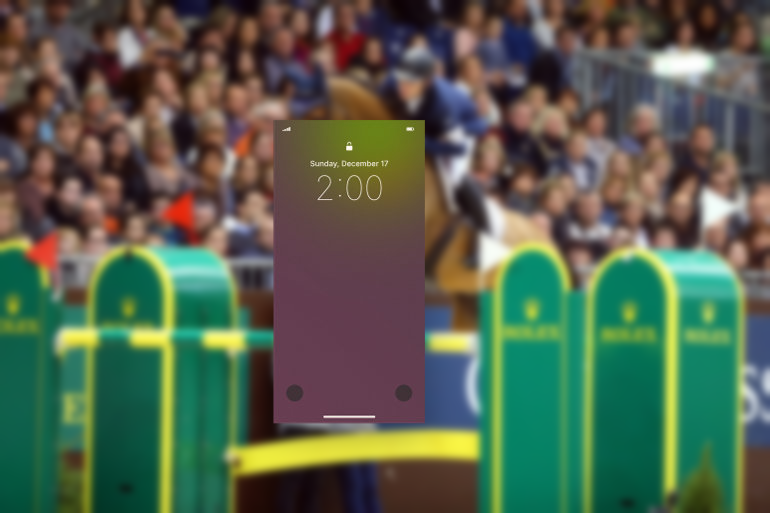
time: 2:00
